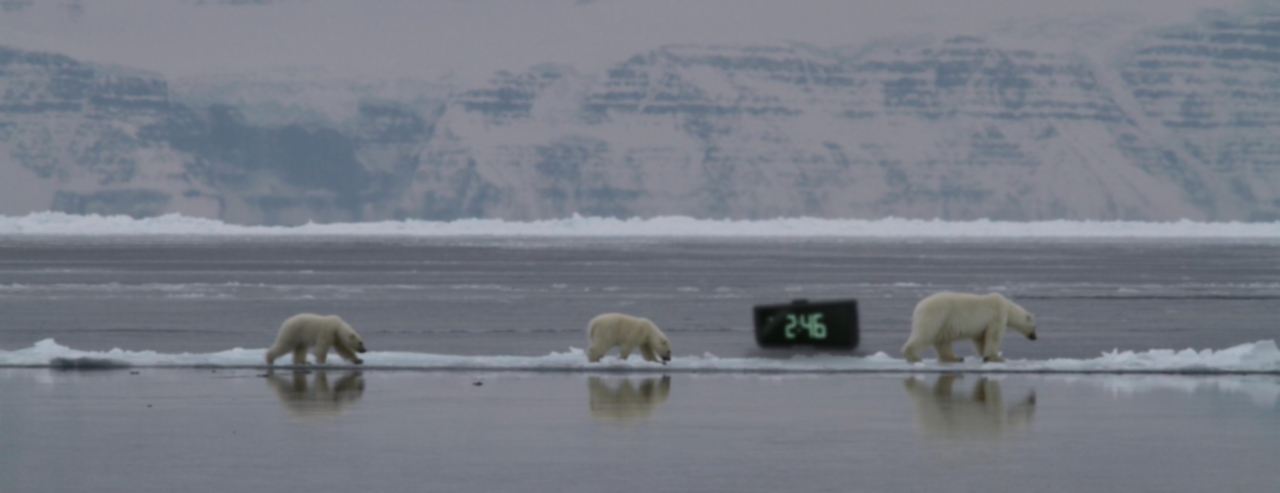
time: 2:46
